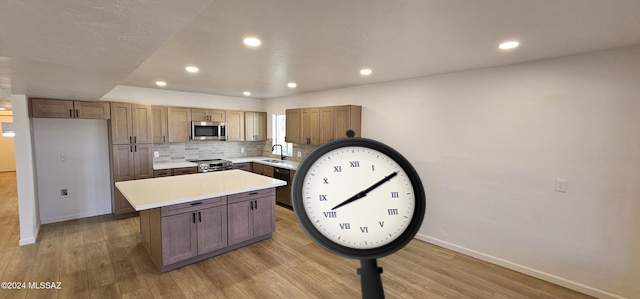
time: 8:10
